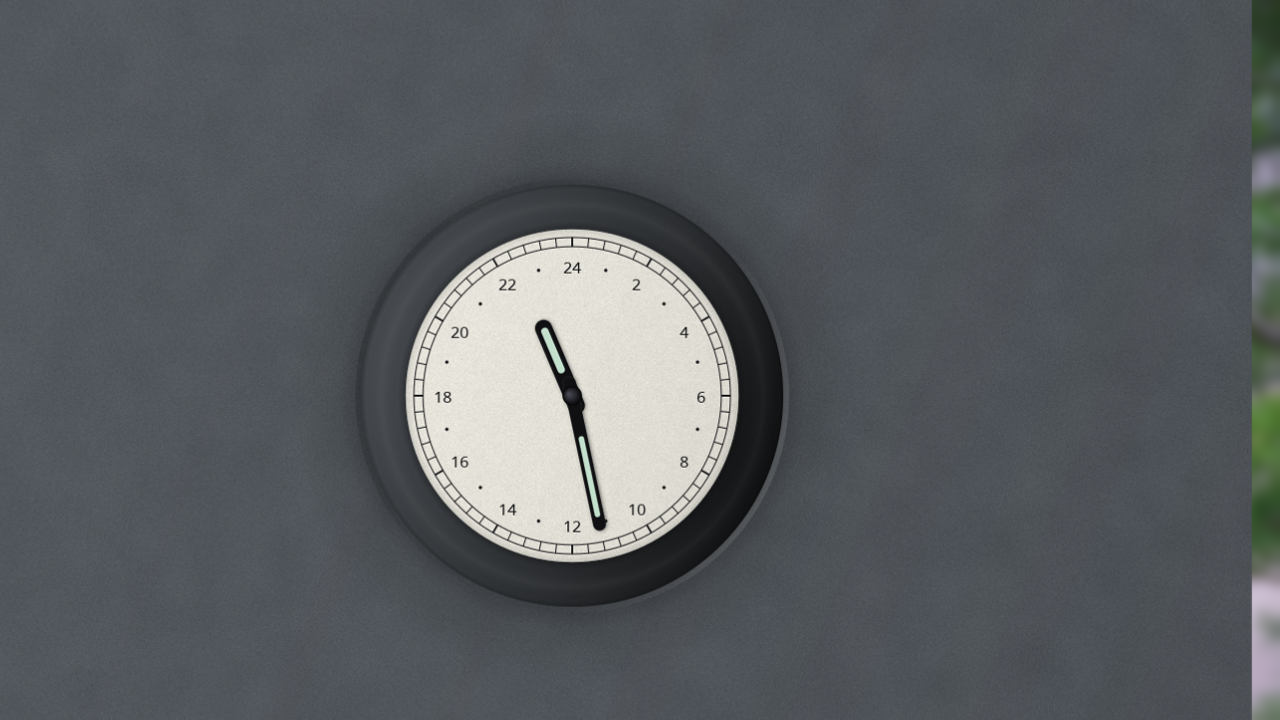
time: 22:28
